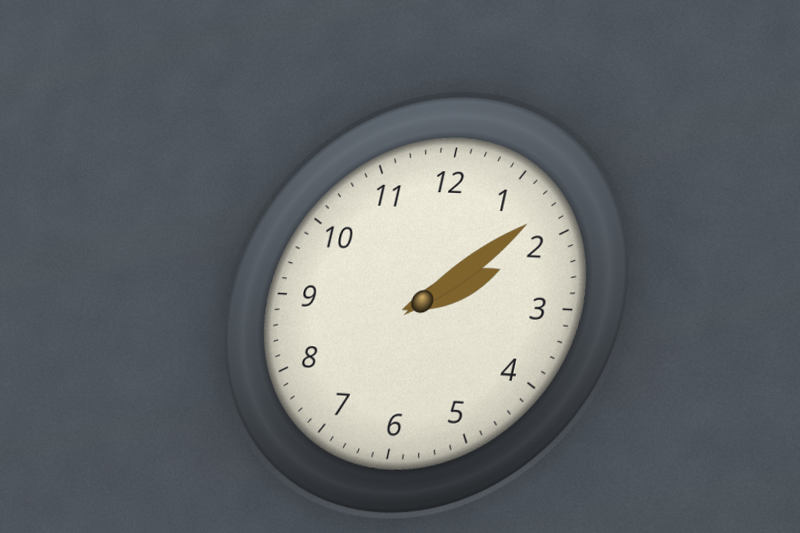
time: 2:08
